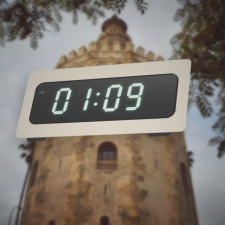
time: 1:09
